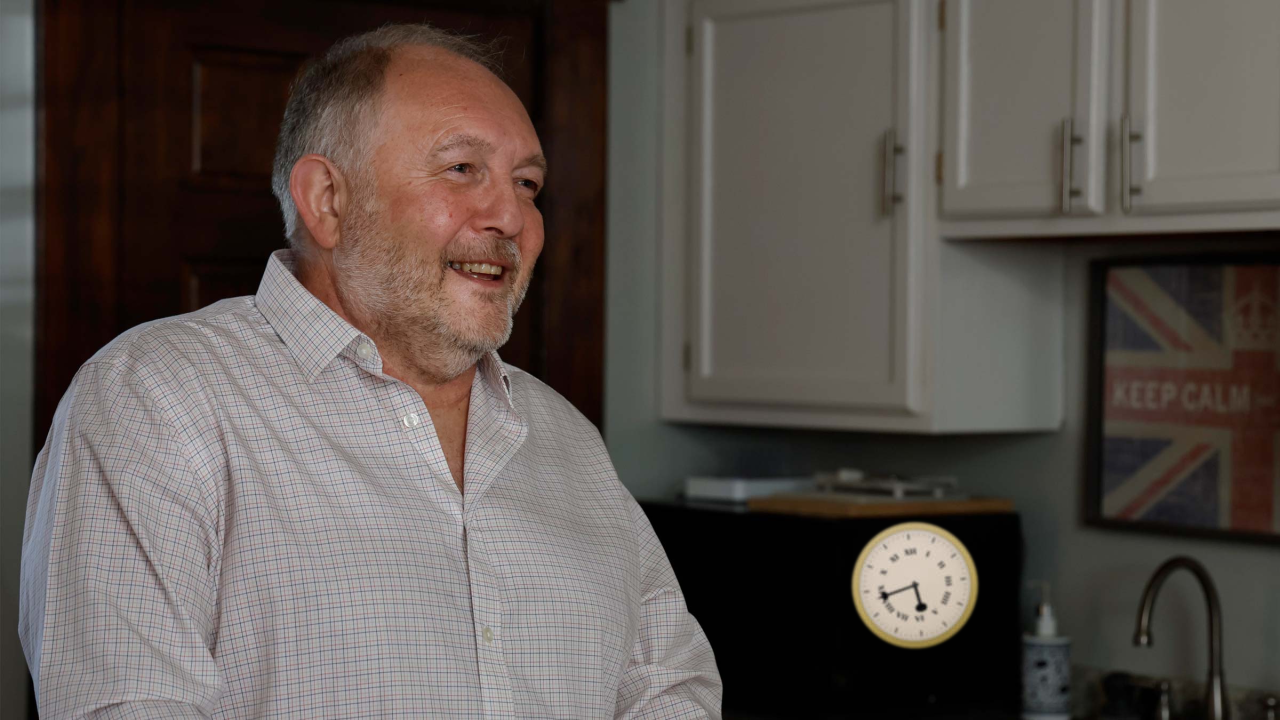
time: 5:43
